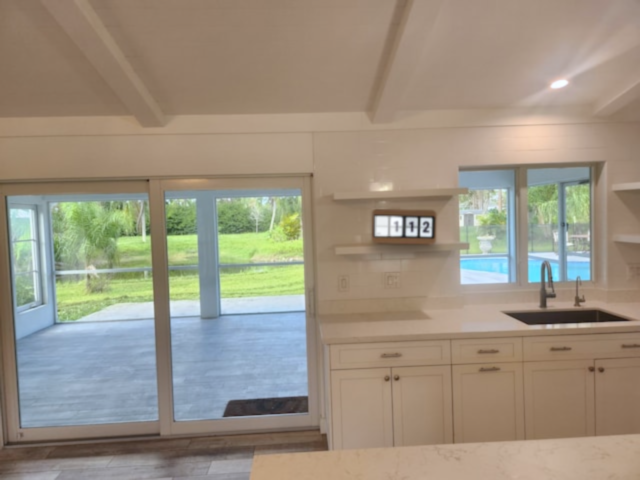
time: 1:12
